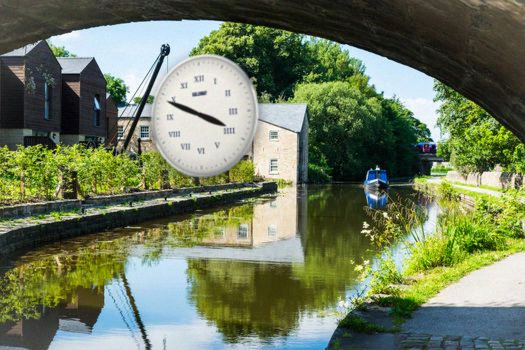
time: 3:49
